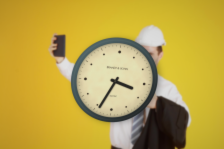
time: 3:34
